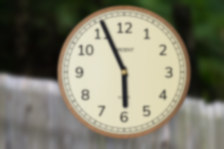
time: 5:56
